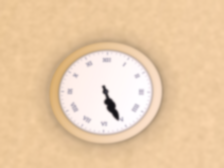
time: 5:26
